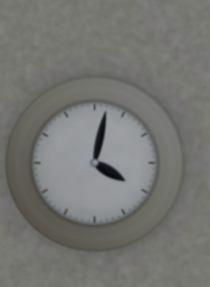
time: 4:02
